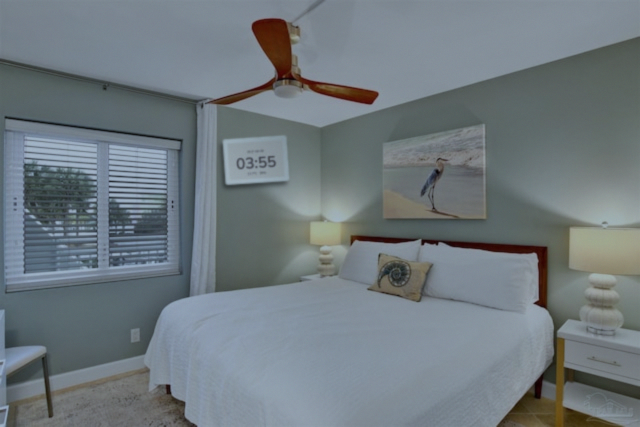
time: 3:55
